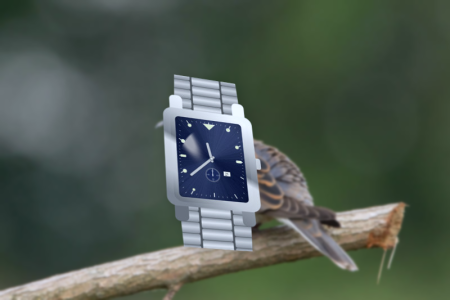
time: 11:38
